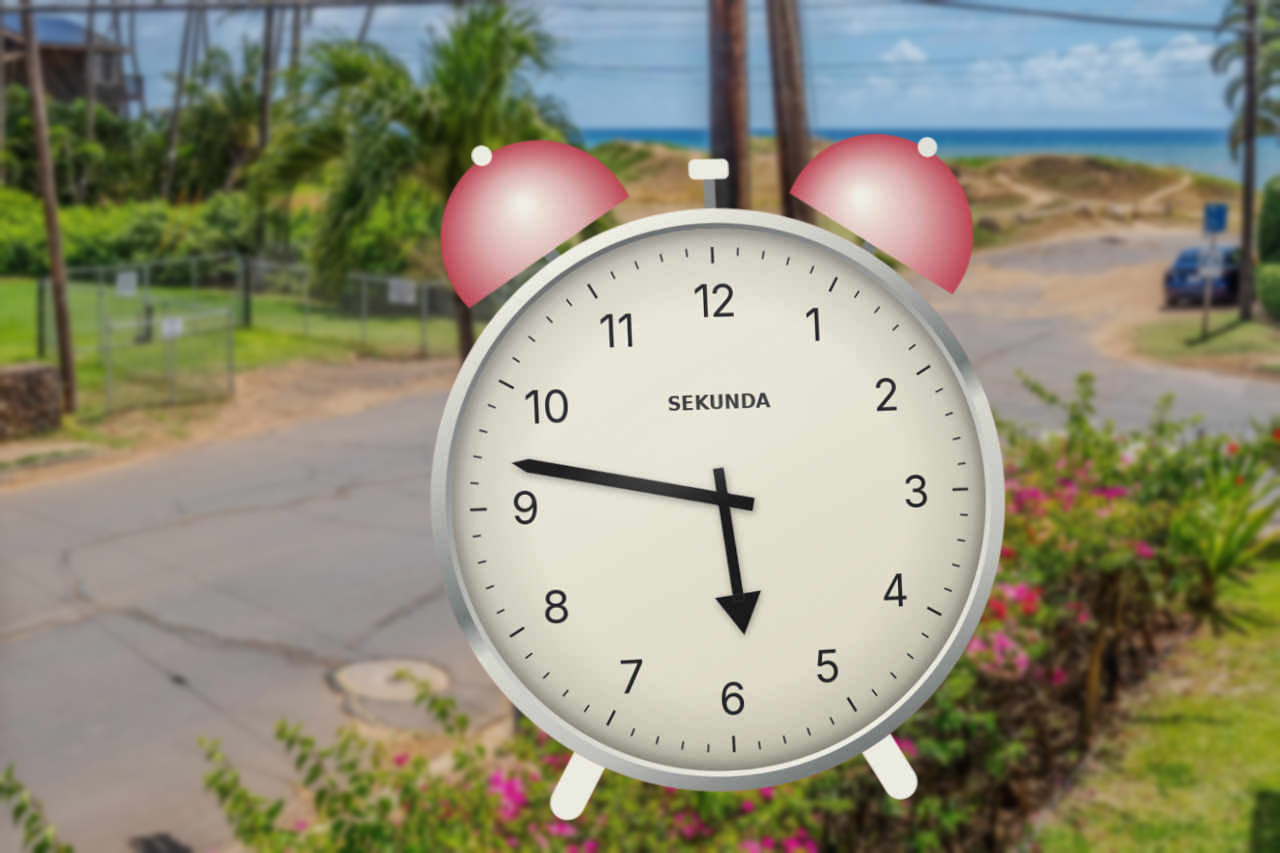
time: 5:47
